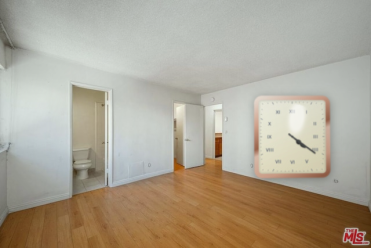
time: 4:21
